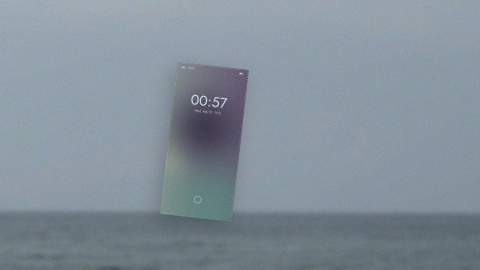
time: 0:57
